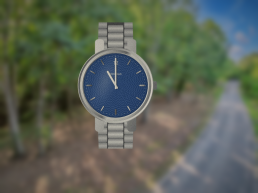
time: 11:00
